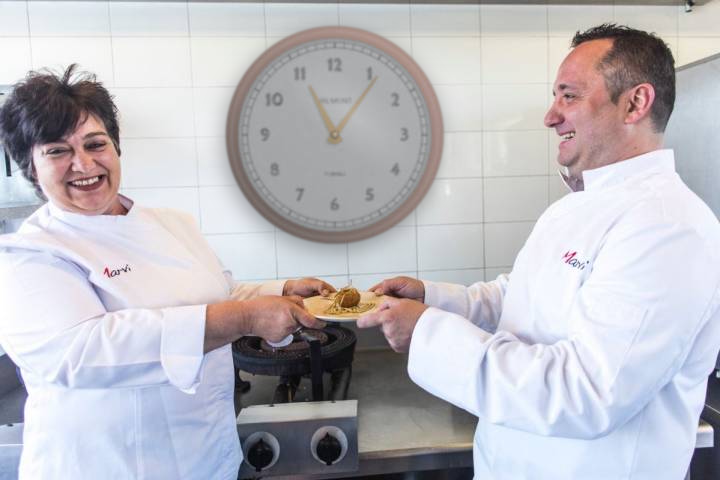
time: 11:06
